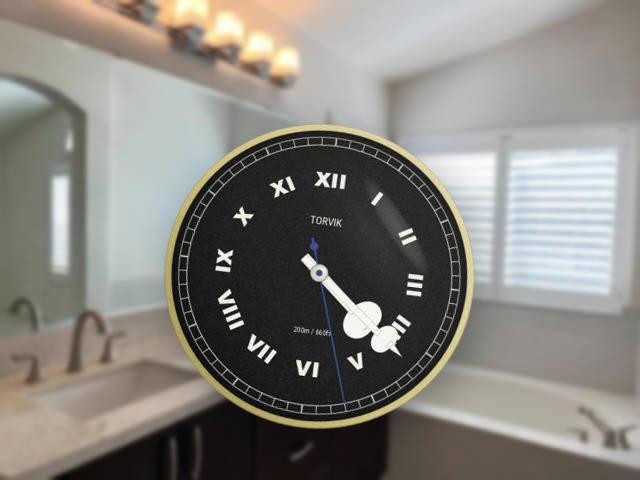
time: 4:21:27
